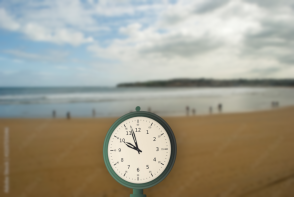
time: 9:57
